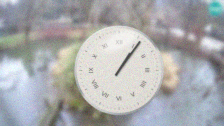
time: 1:06
